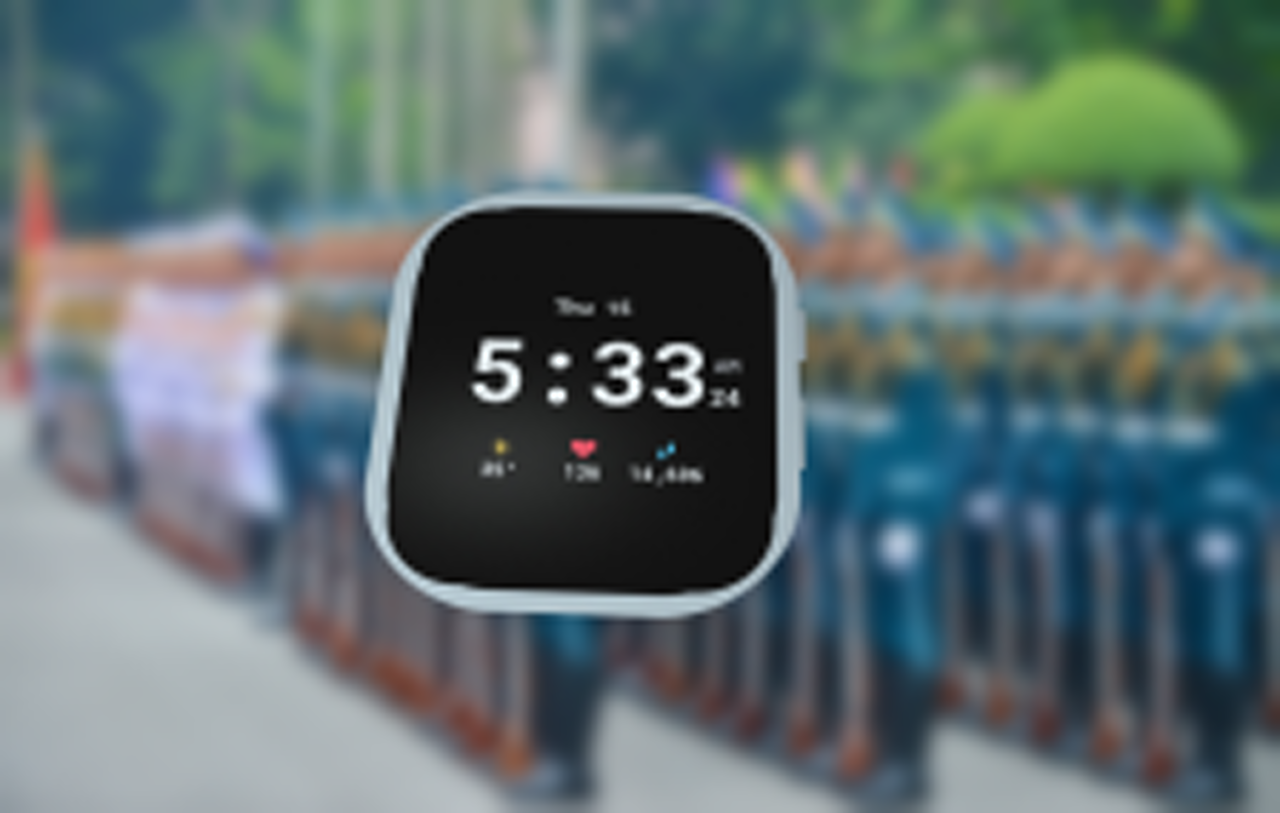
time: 5:33
